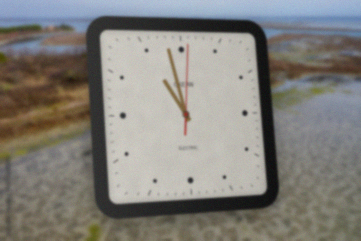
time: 10:58:01
